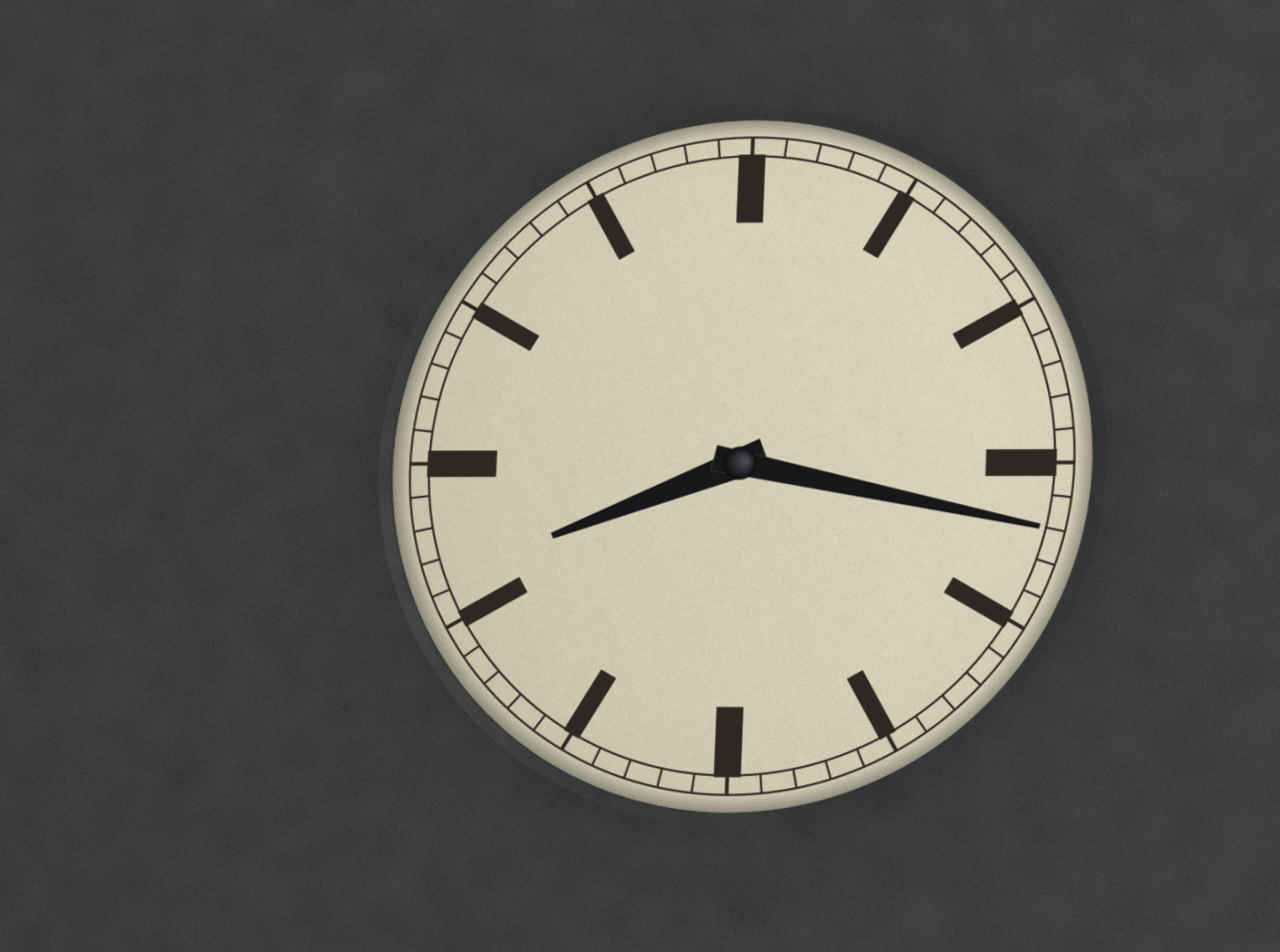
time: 8:17
